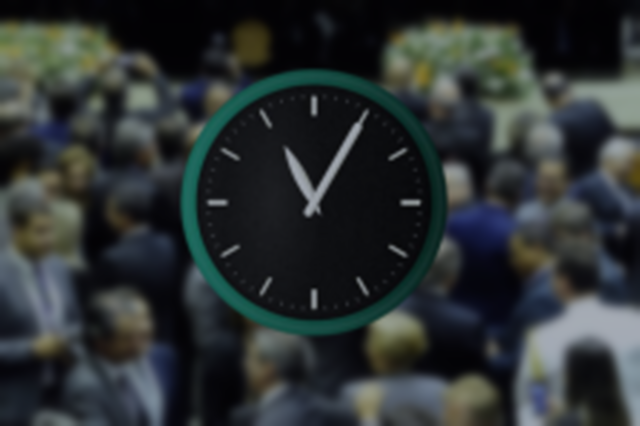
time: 11:05
